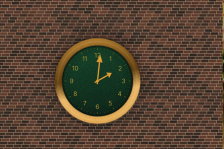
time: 2:01
